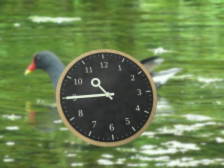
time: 10:45
